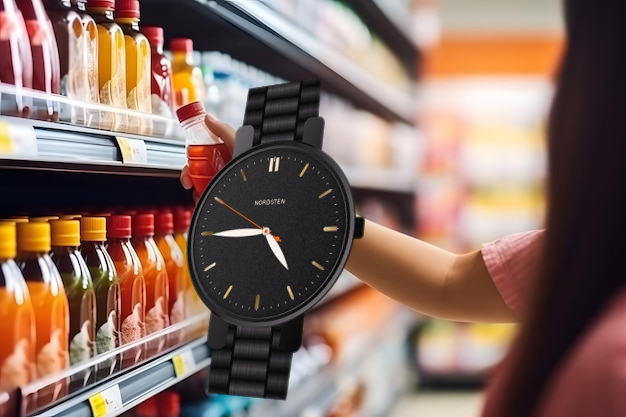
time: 4:44:50
